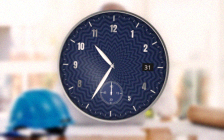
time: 10:35
